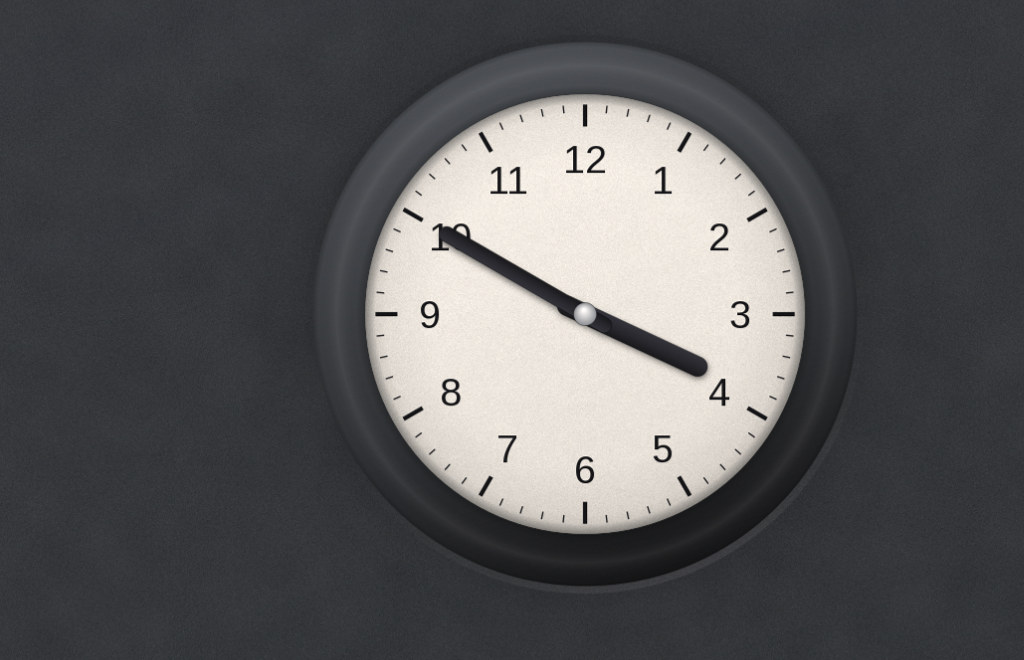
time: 3:50
